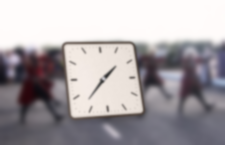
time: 1:37
